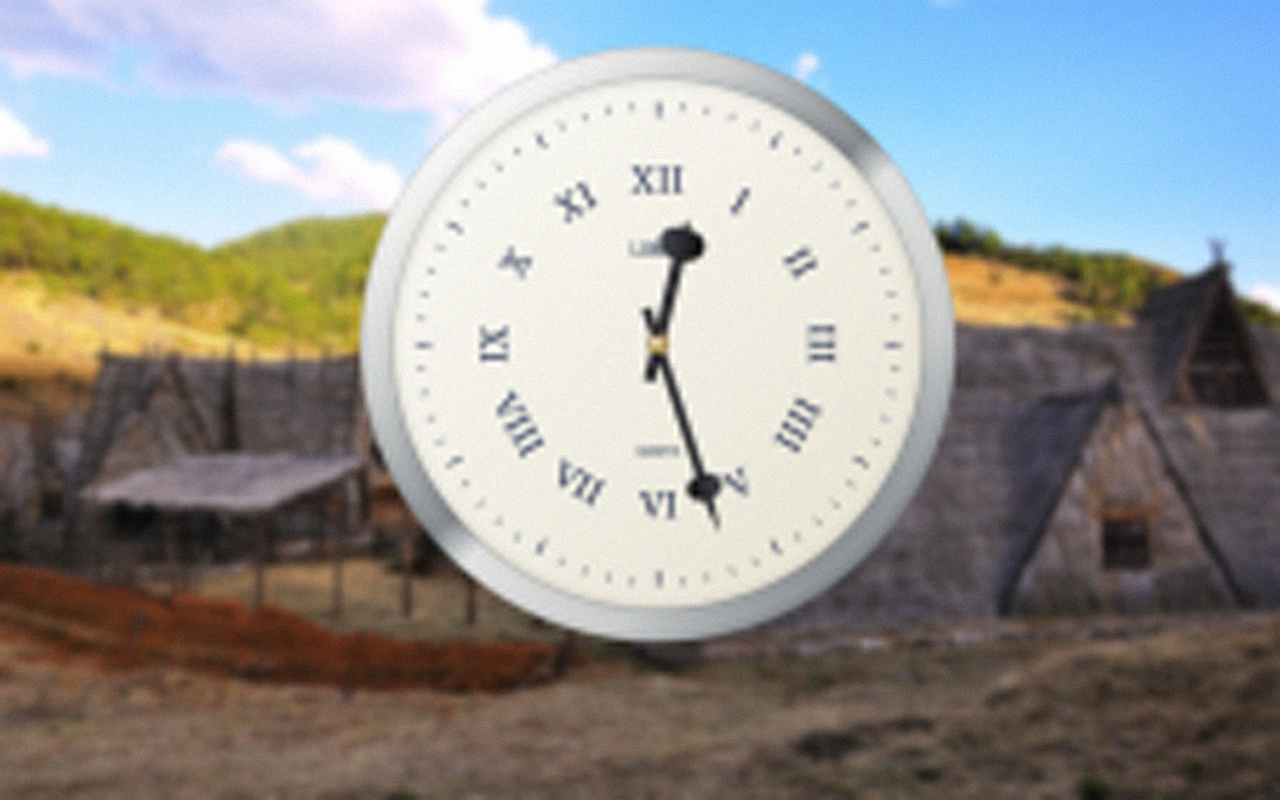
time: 12:27
